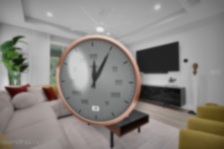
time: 12:05
